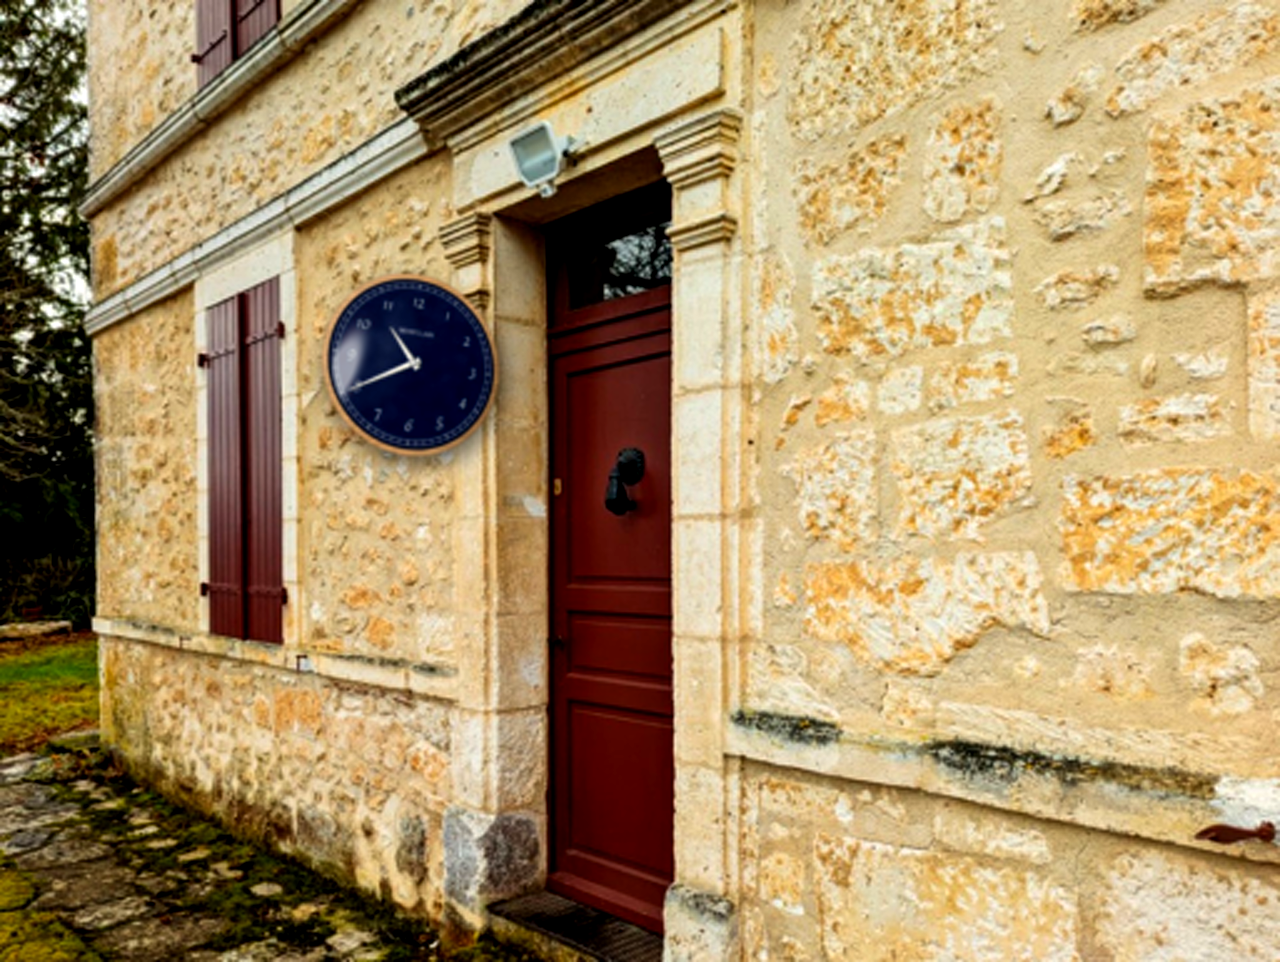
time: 10:40
